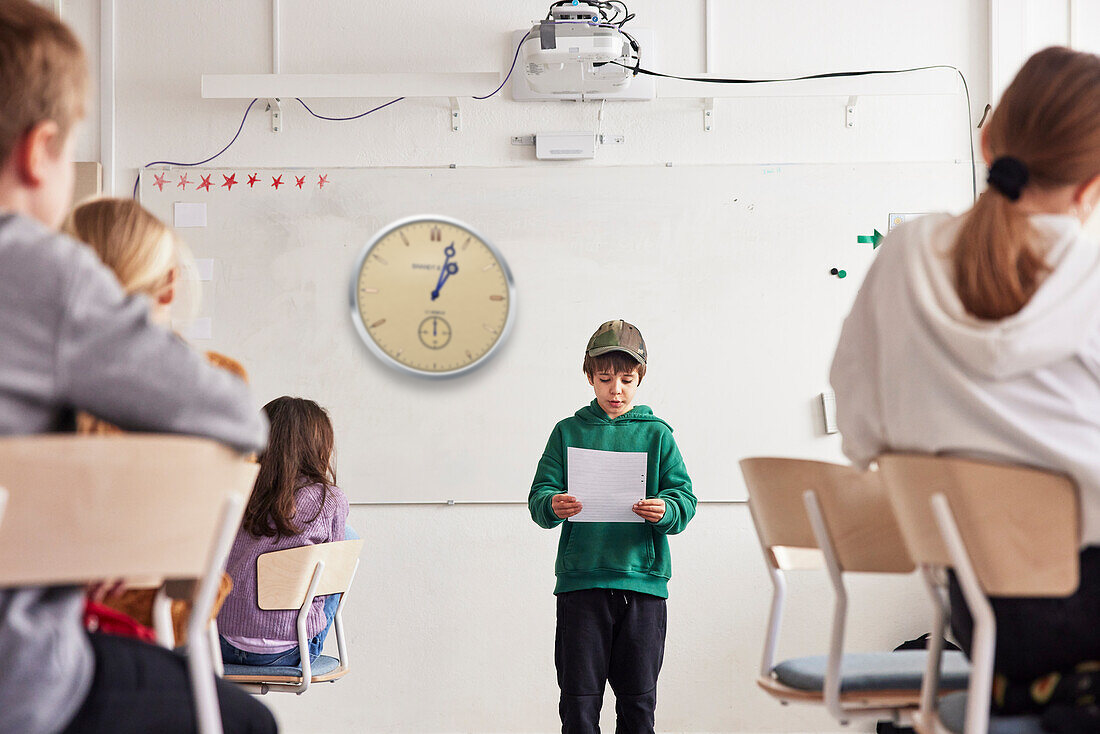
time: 1:03
